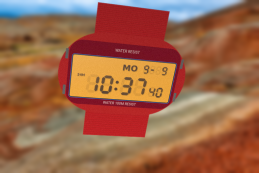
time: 10:37:40
